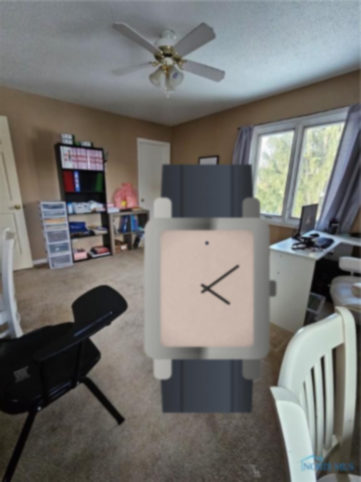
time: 4:09
